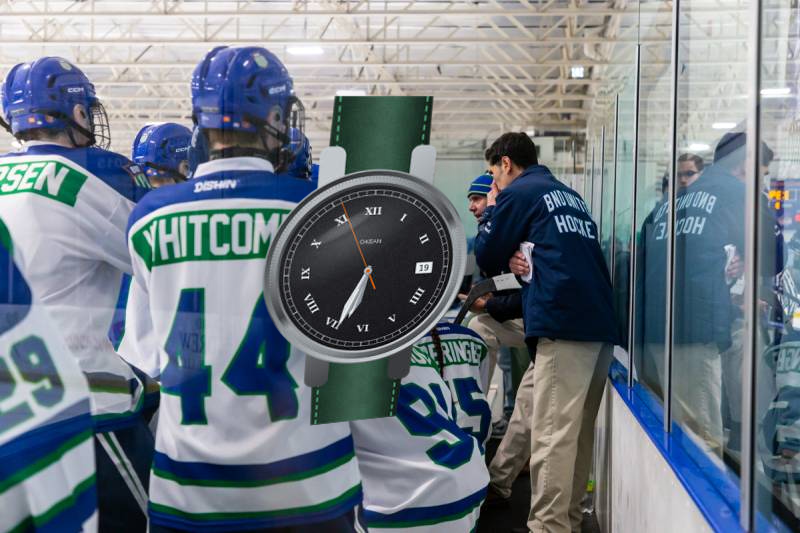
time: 6:33:56
